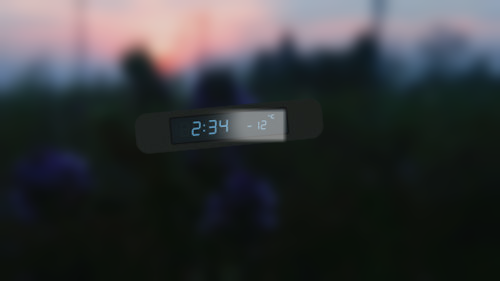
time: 2:34
